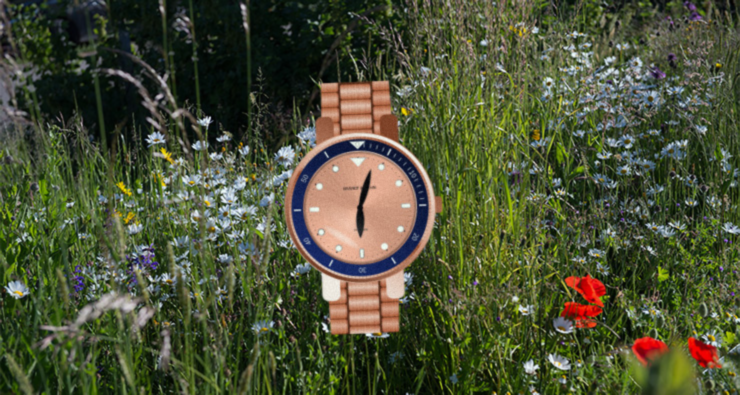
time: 6:03
